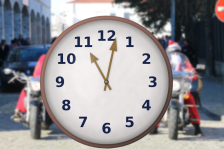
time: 11:02
